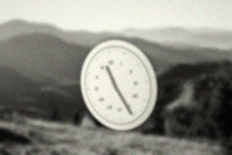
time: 11:26
